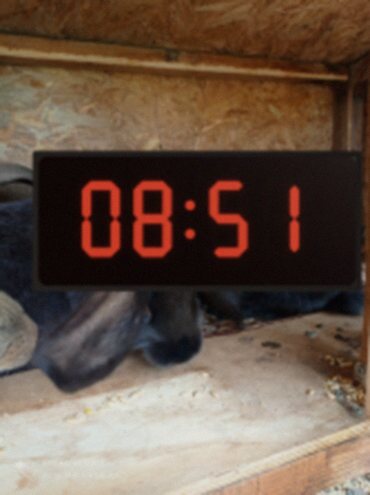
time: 8:51
